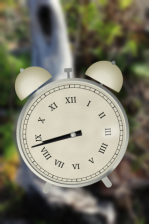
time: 8:43
